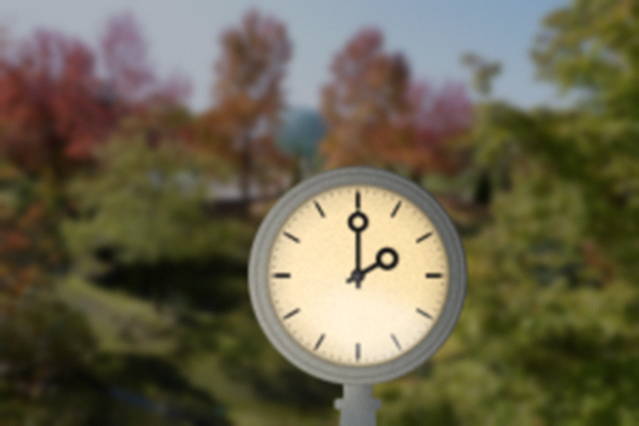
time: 2:00
